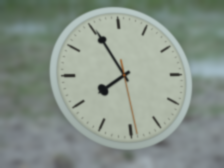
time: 7:55:29
